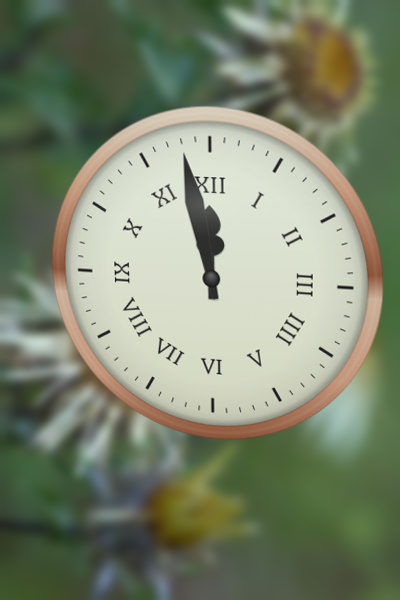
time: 11:58
